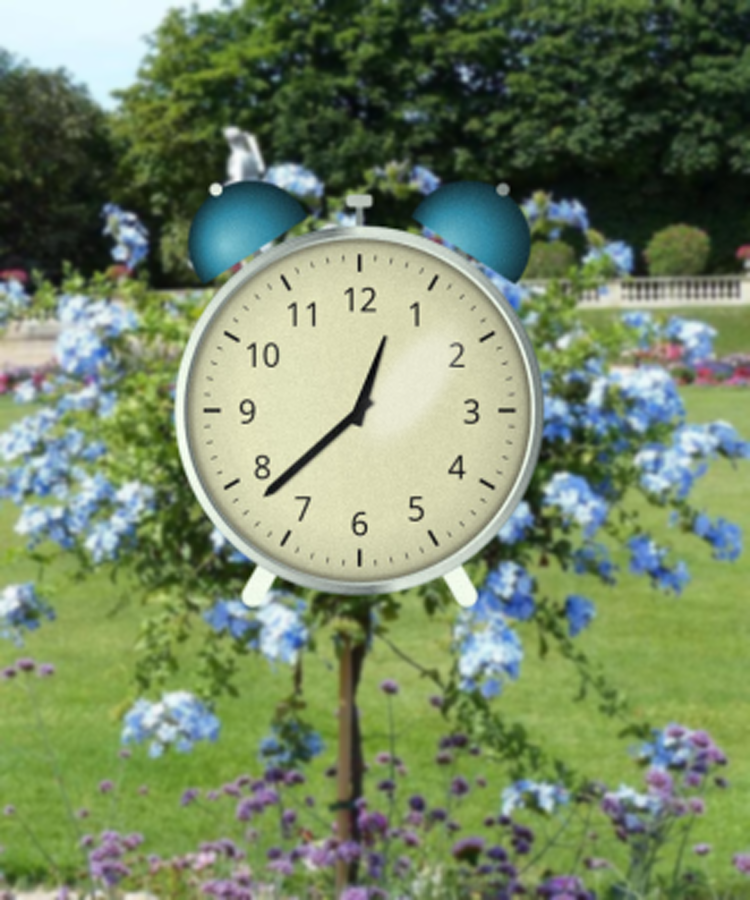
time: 12:38
